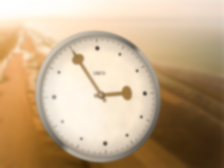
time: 2:55
